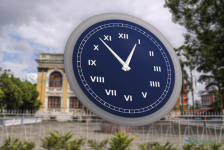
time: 12:53
